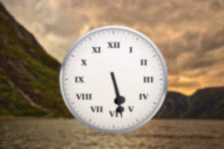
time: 5:28
